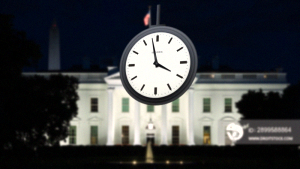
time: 3:58
